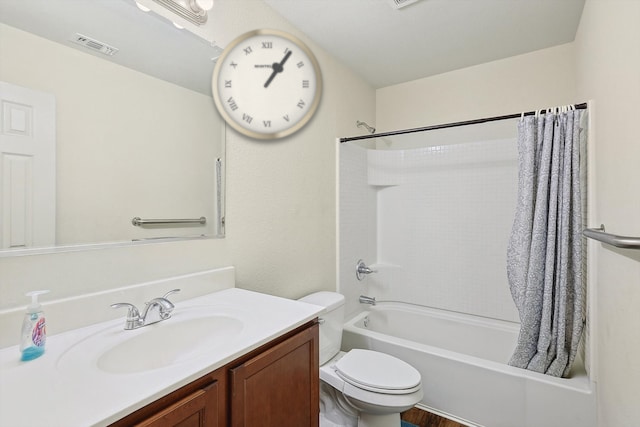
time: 1:06
